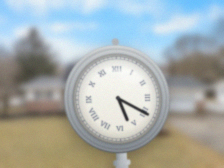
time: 5:20
